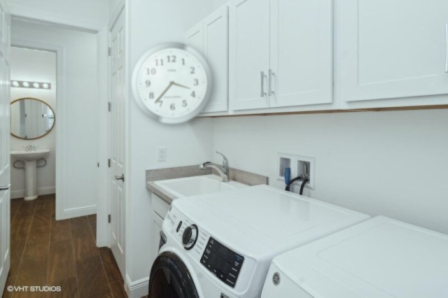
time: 3:37
